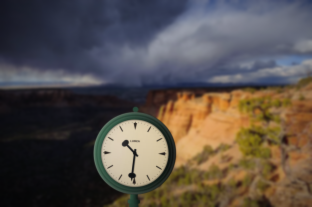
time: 10:31
